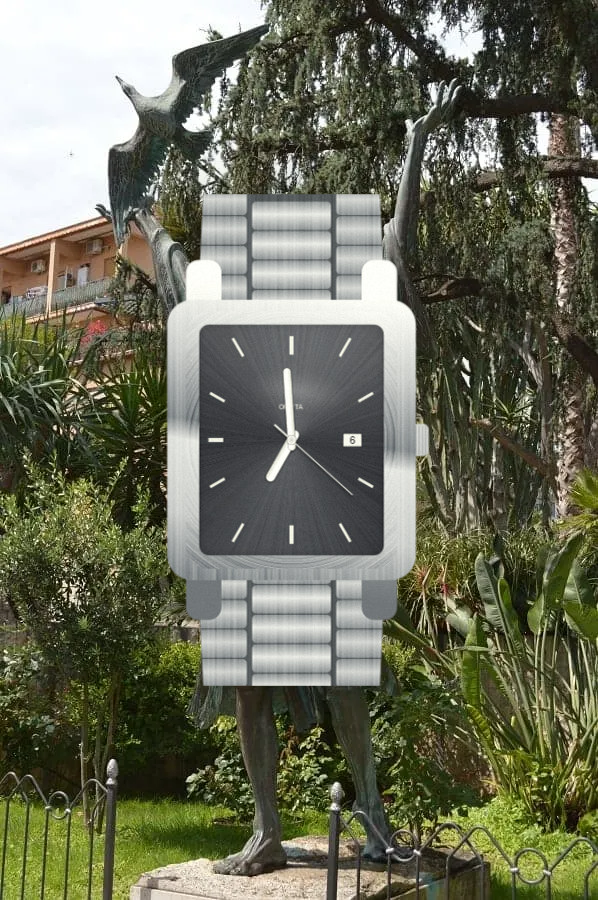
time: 6:59:22
